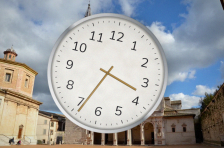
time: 3:34
